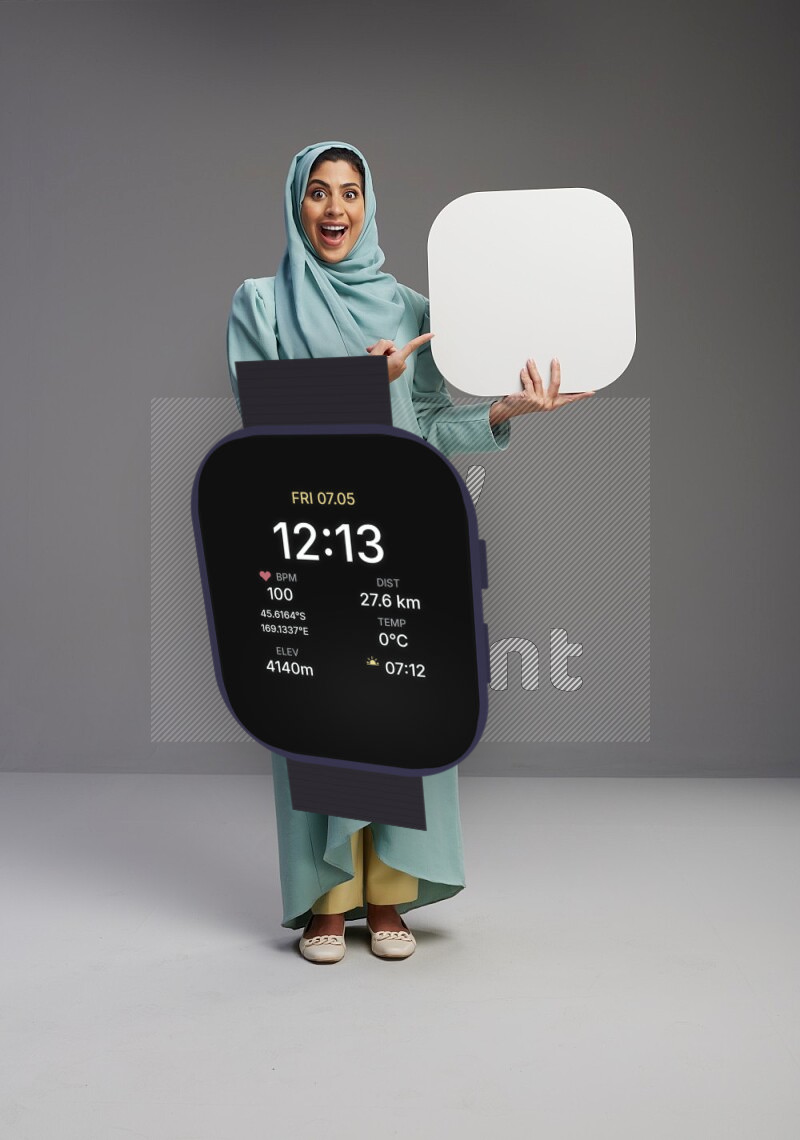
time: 12:13
